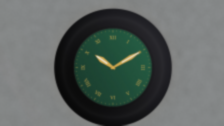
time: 10:10
